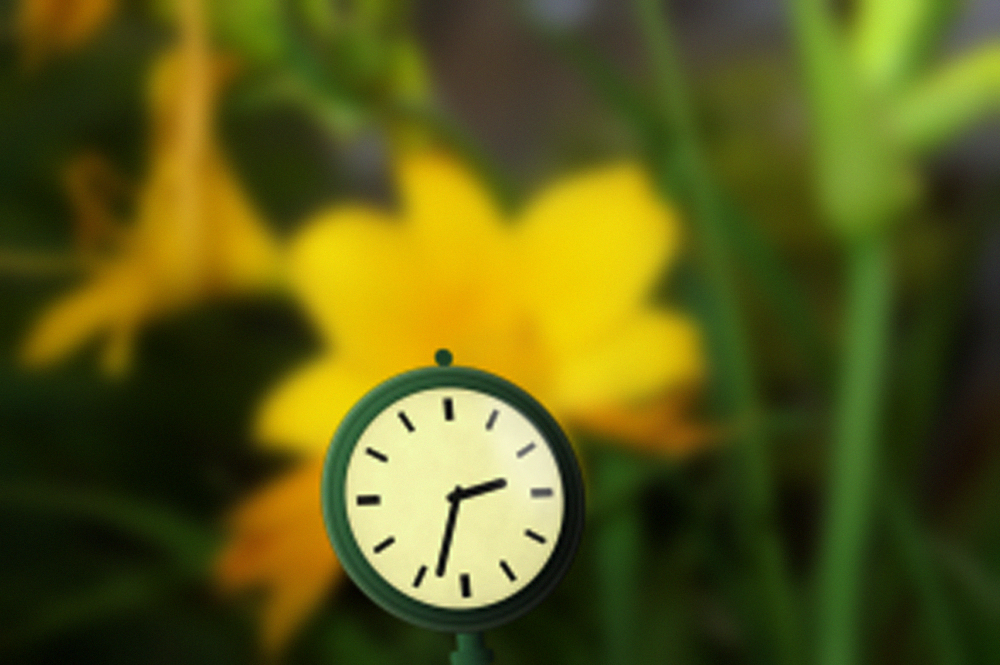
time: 2:33
